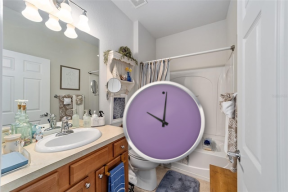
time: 10:01
